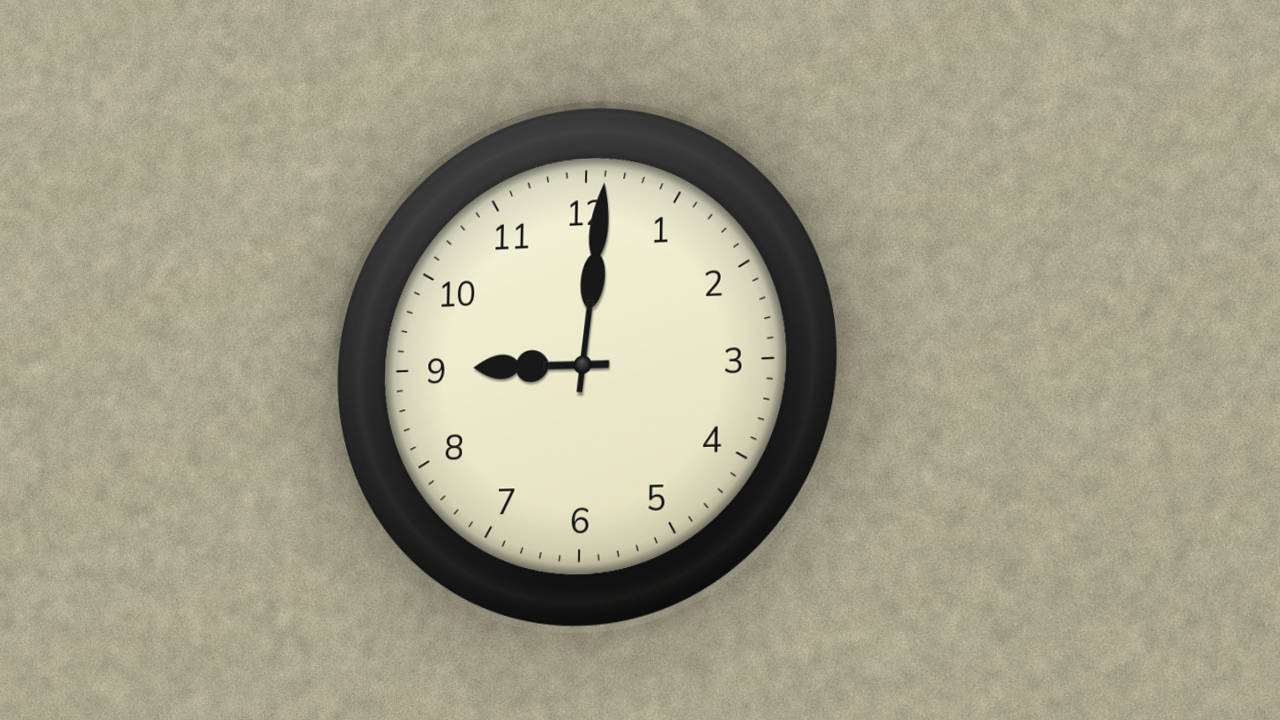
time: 9:01
